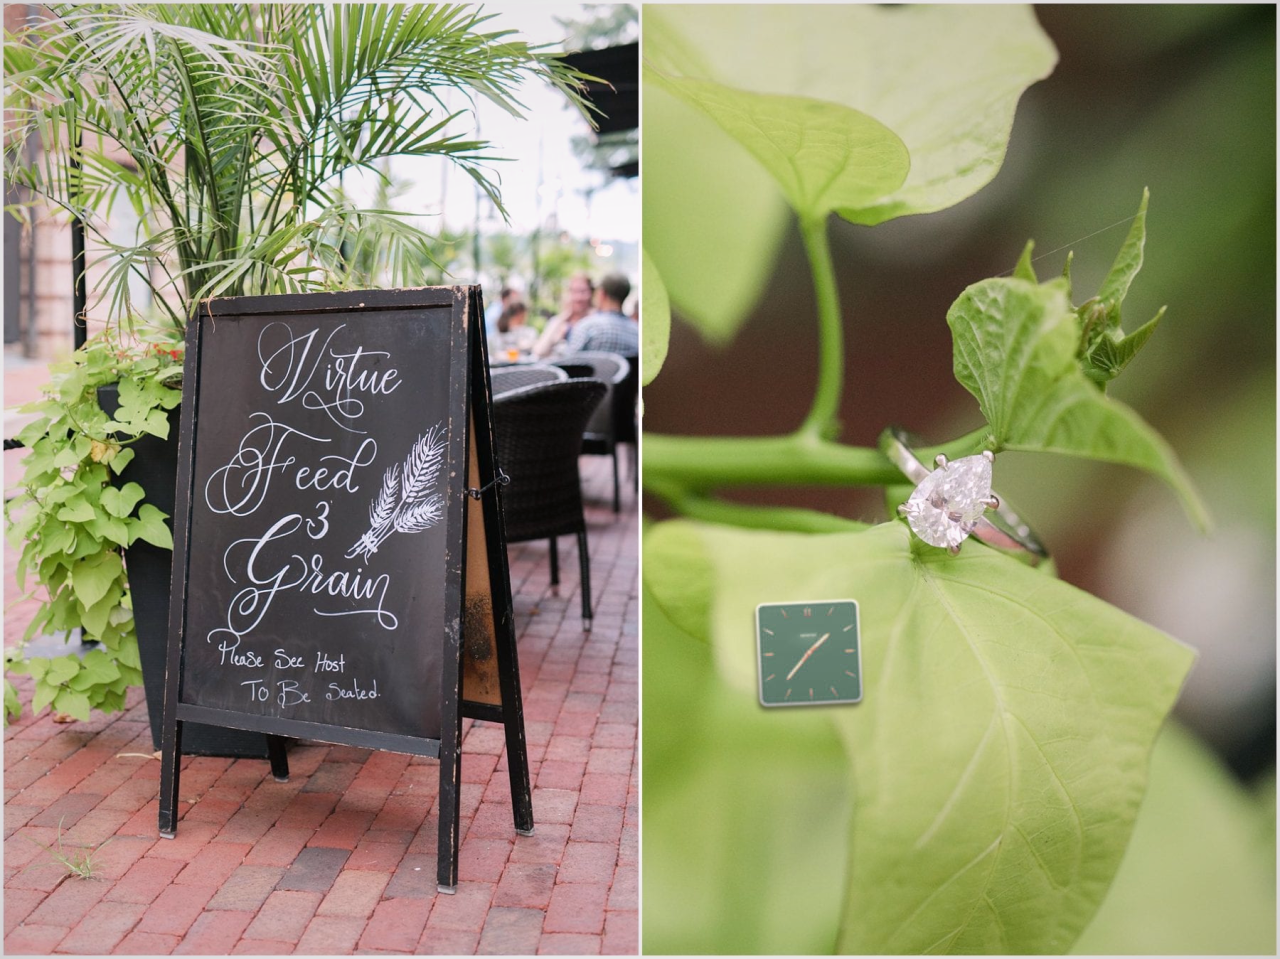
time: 1:37
